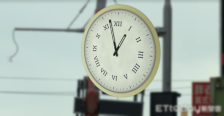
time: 12:57
